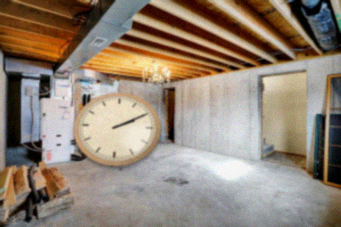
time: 2:10
